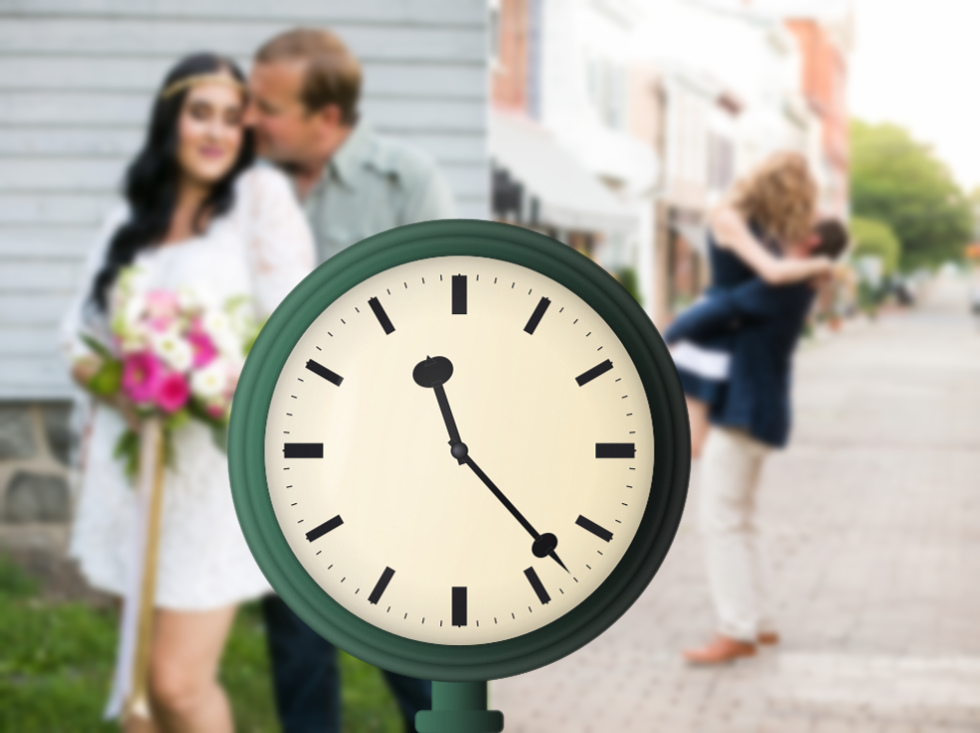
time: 11:23
